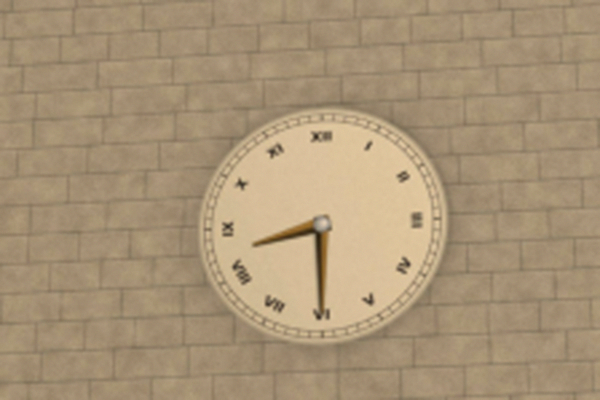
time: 8:30
